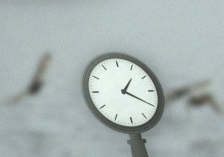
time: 1:20
